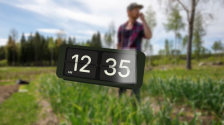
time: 12:35
